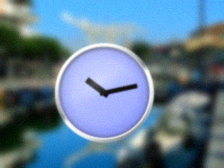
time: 10:13
